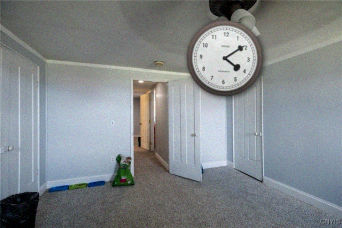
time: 4:09
